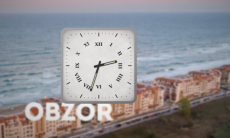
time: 2:33
